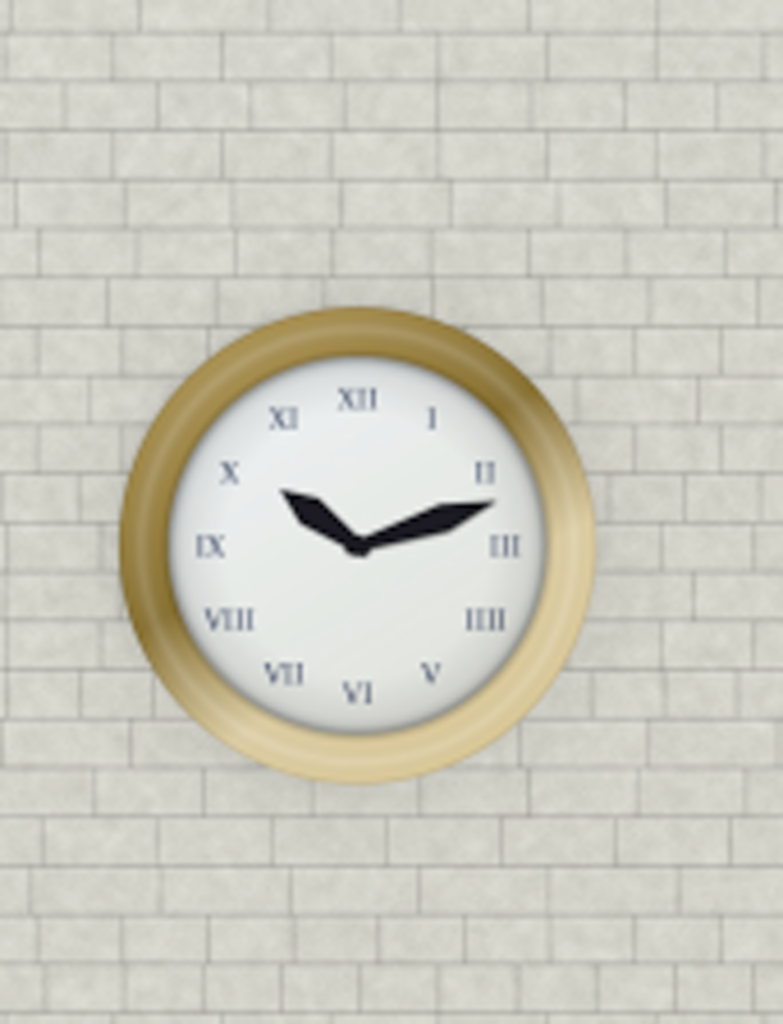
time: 10:12
